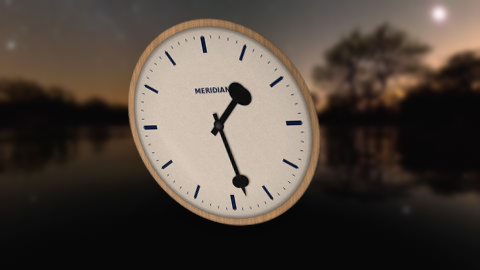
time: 1:28
